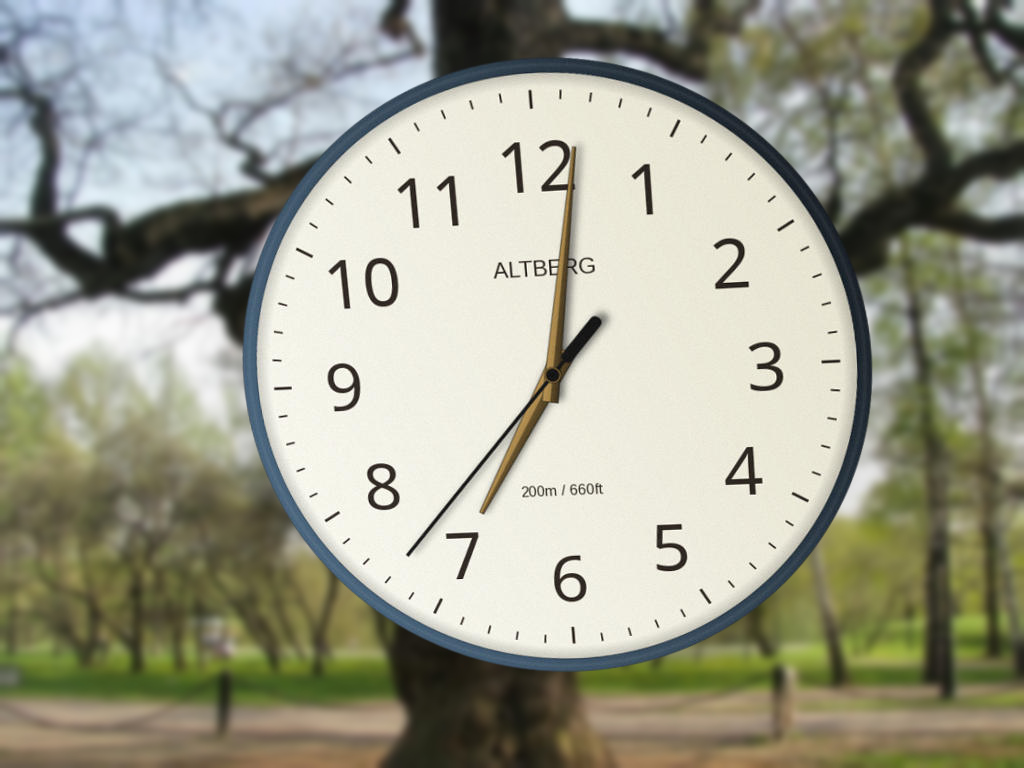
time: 7:01:37
